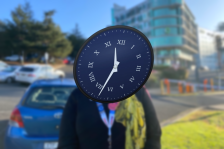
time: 11:33
